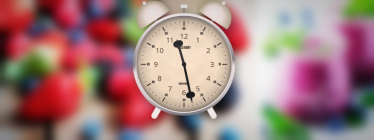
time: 11:28
